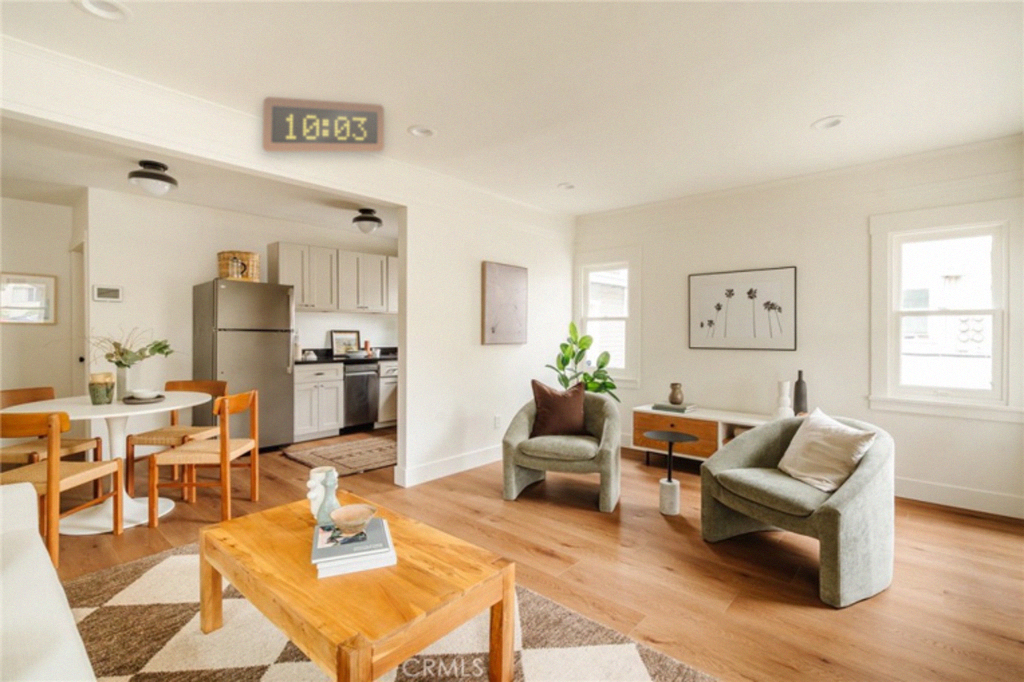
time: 10:03
